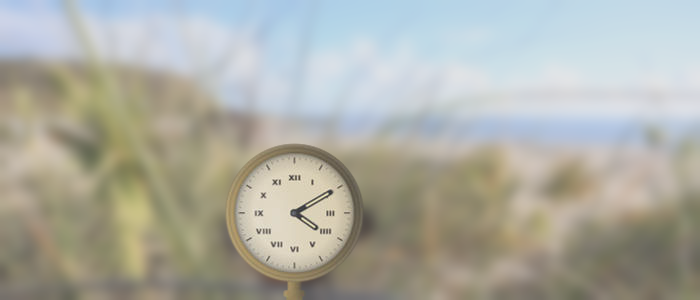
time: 4:10
